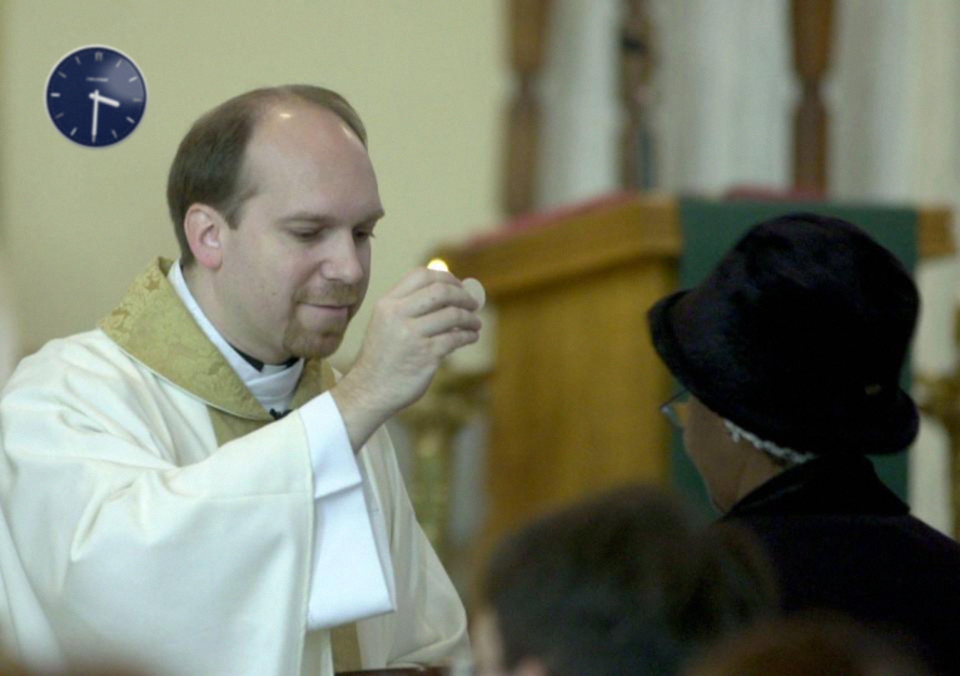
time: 3:30
